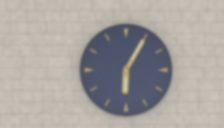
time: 6:05
